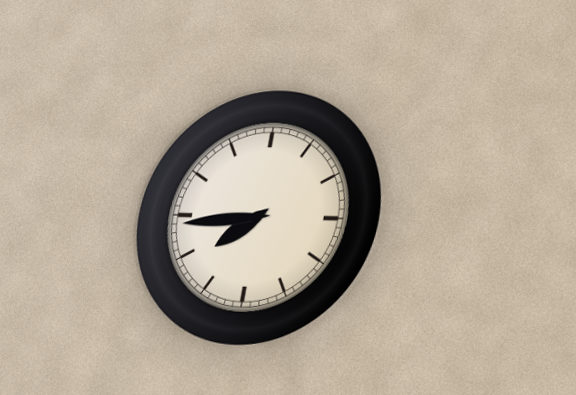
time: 7:44
